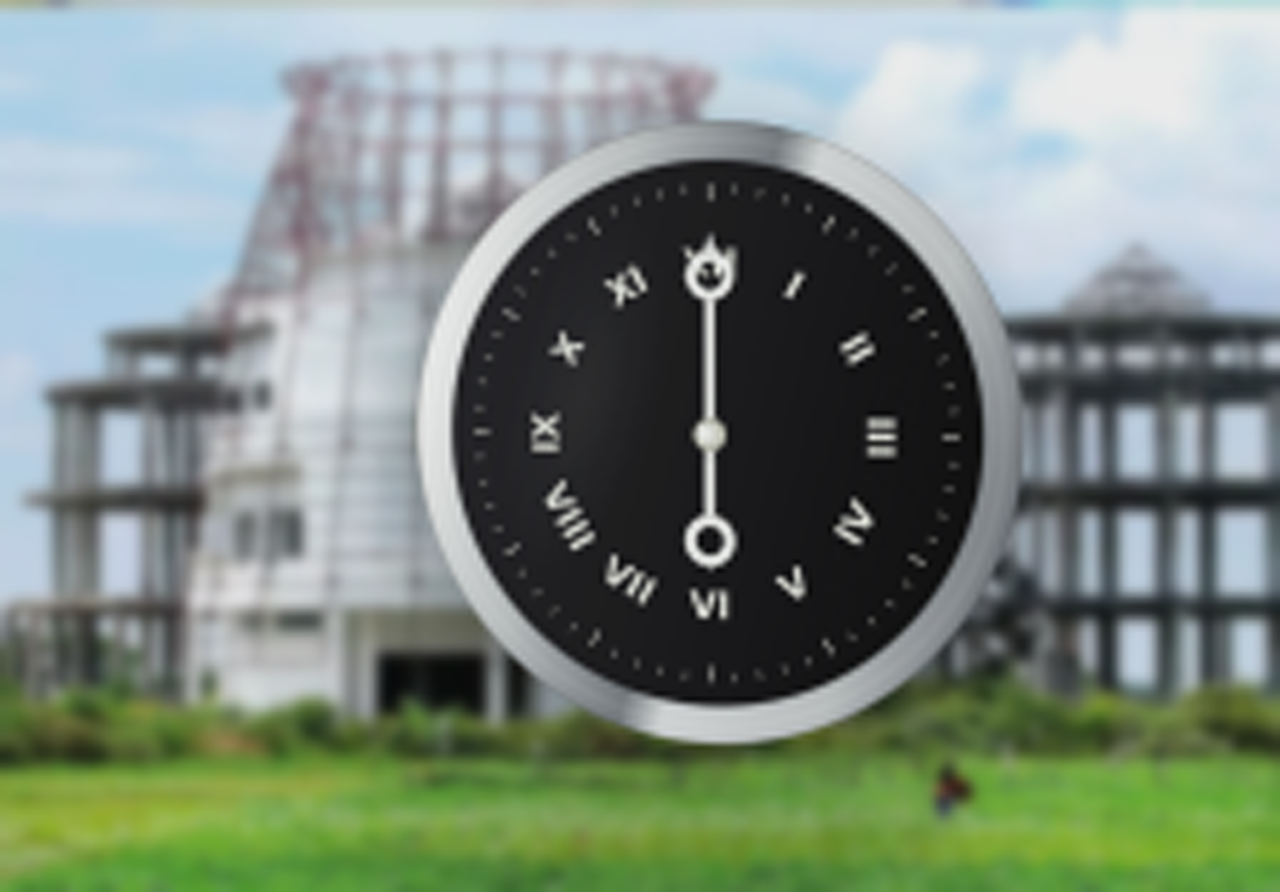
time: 6:00
